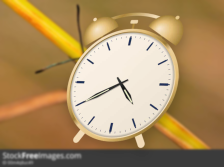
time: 4:40
